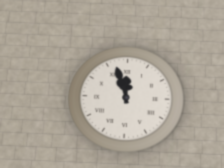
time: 11:57
